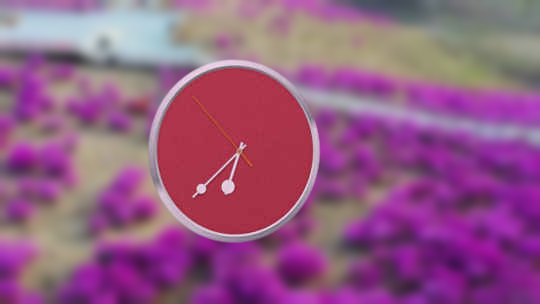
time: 6:37:53
